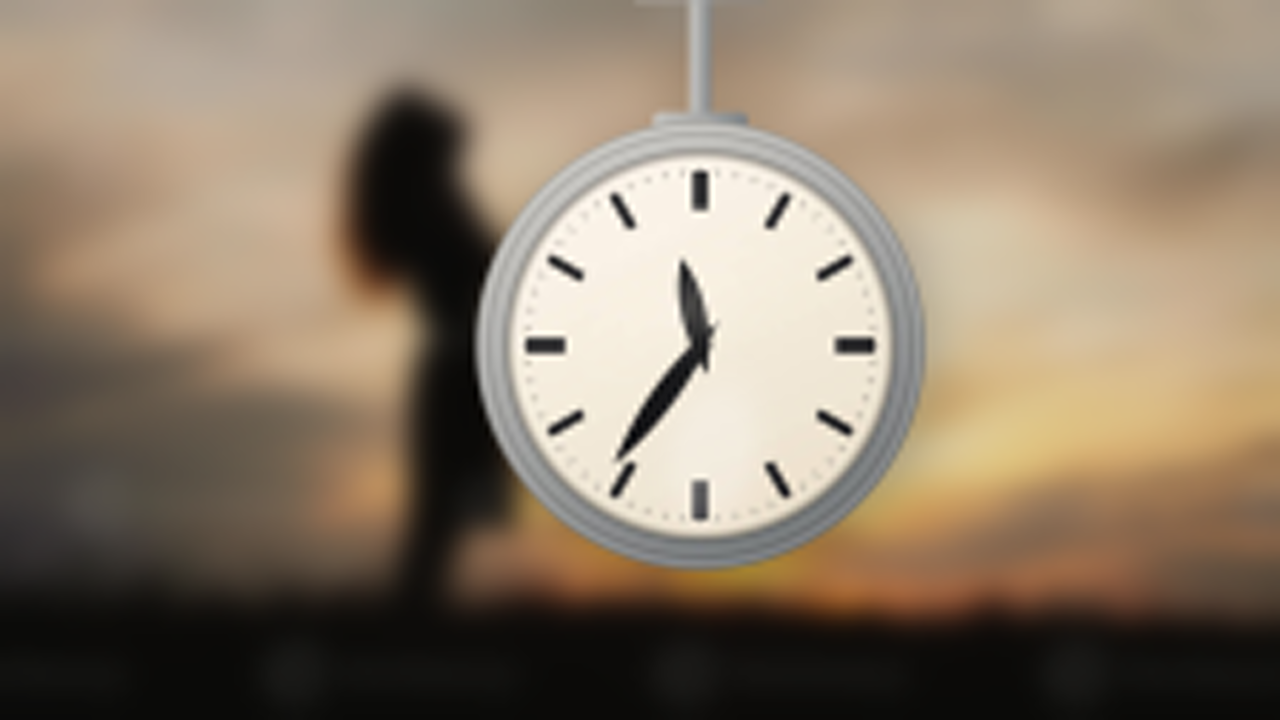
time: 11:36
